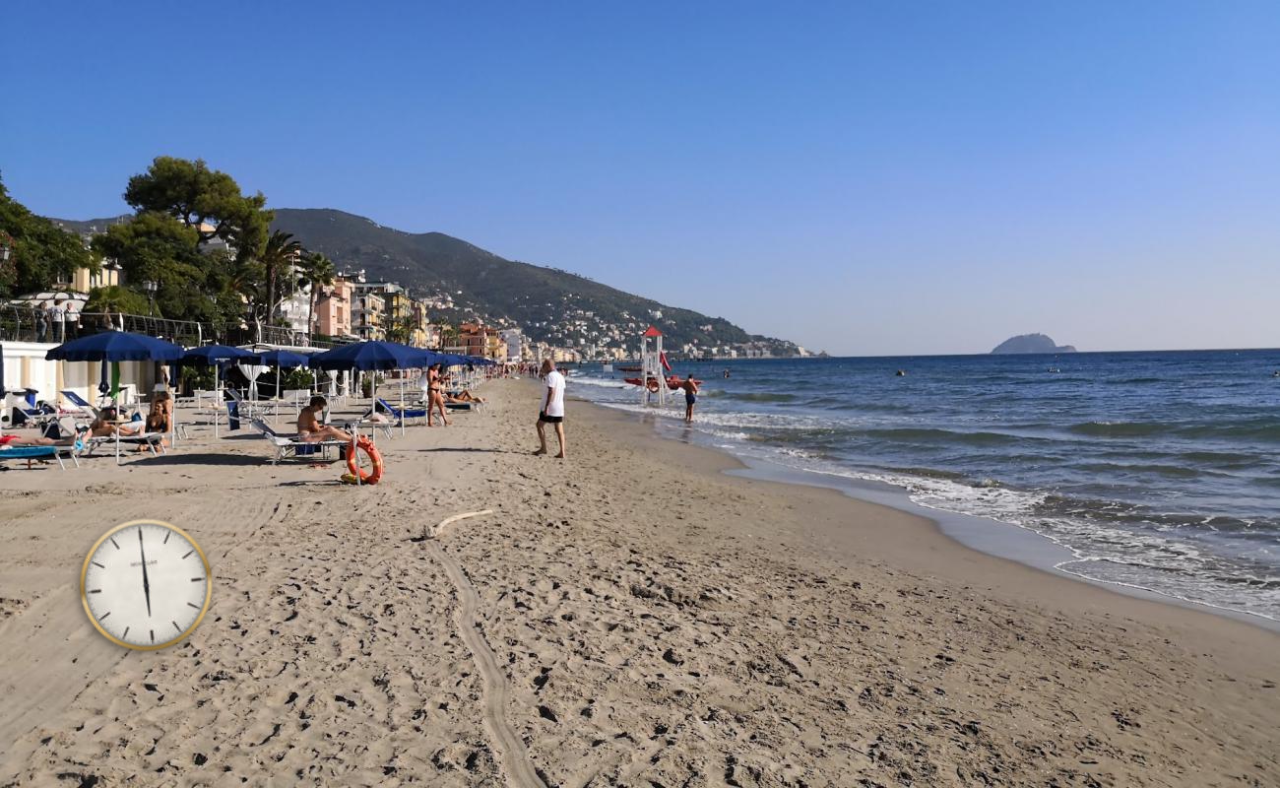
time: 6:00
